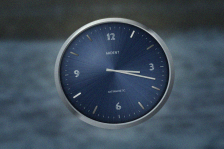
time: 3:18
